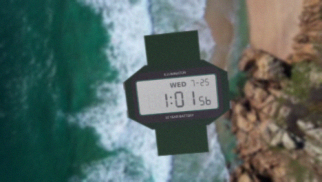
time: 1:01:56
